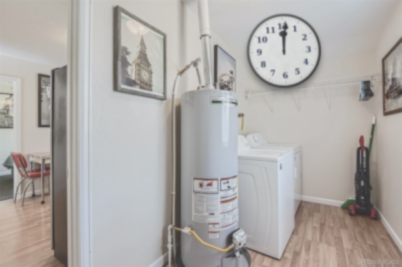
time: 12:01
